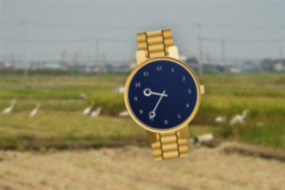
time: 9:36
